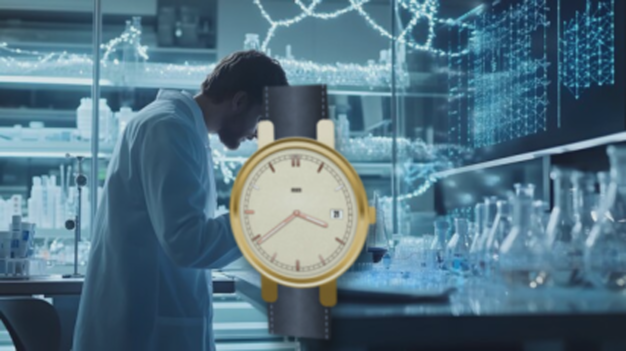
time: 3:39
